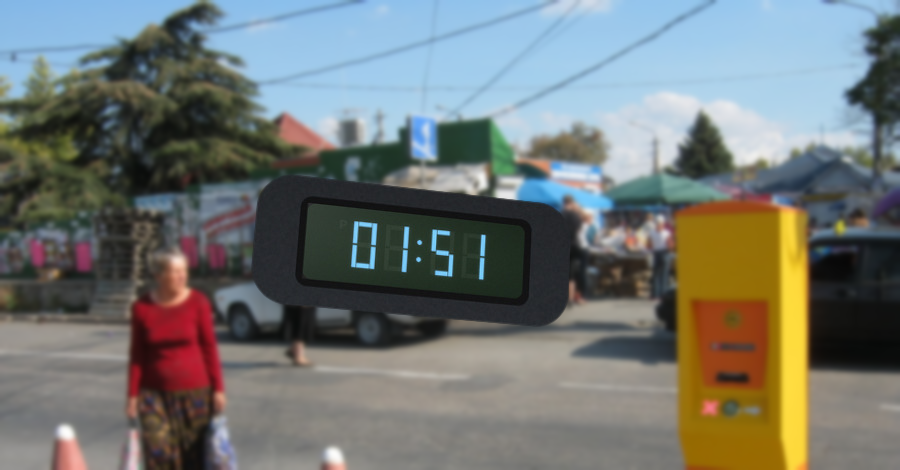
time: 1:51
